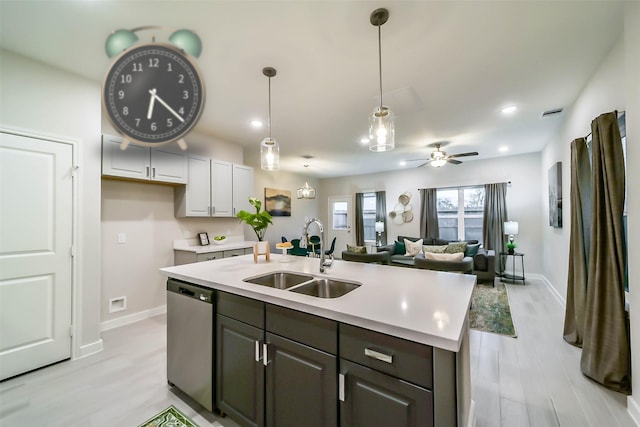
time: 6:22
